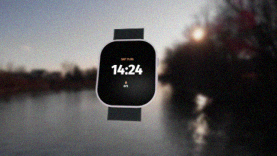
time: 14:24
